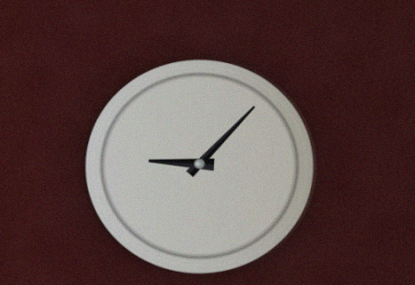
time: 9:07
